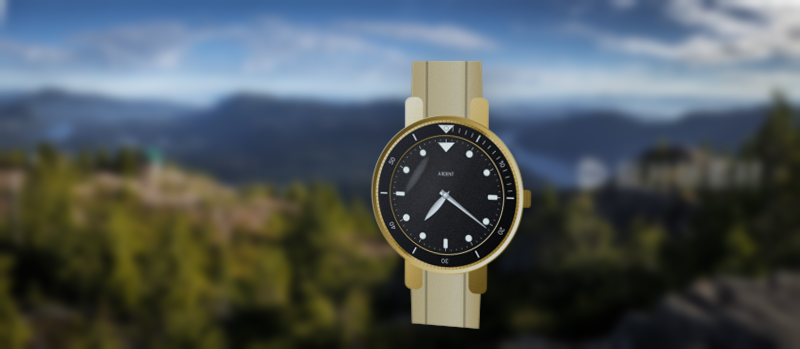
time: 7:21
